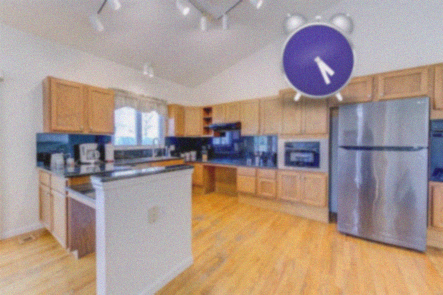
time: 4:26
